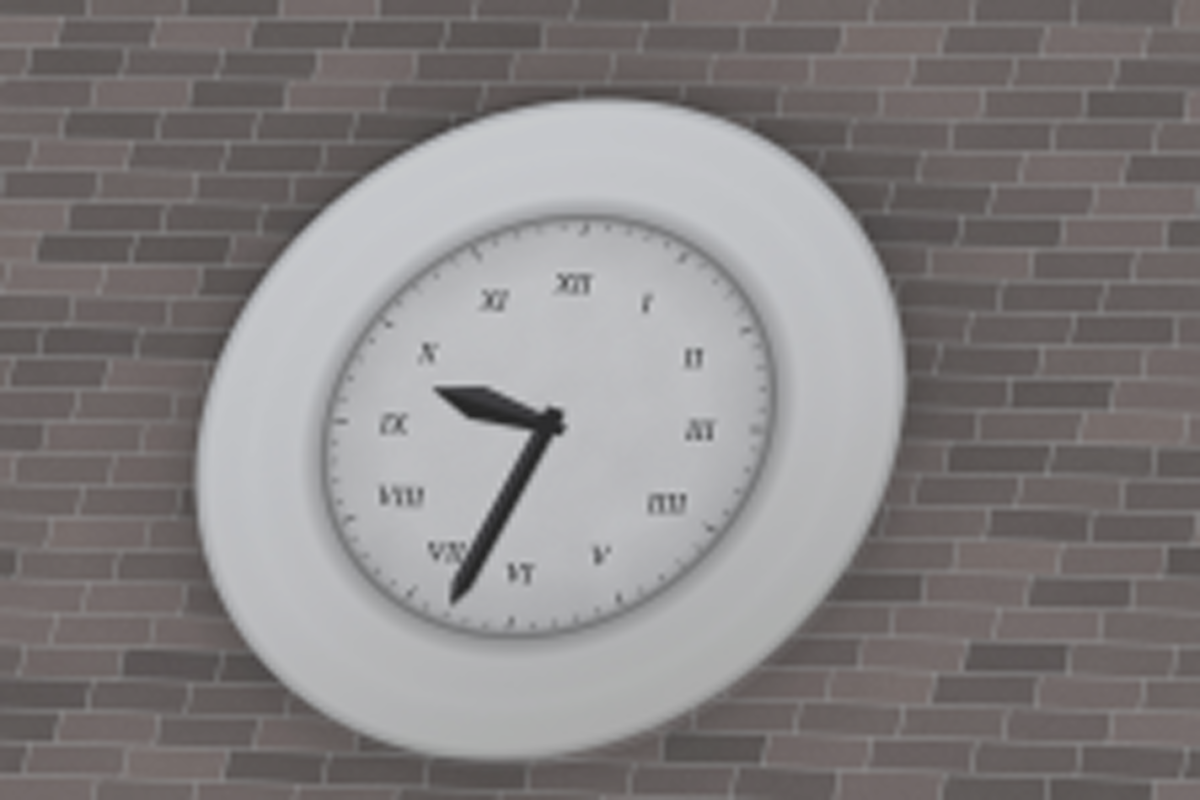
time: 9:33
